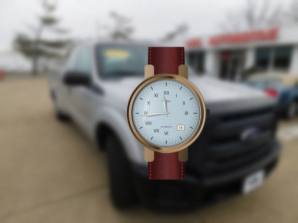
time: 11:44
